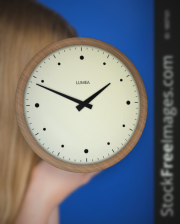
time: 1:49
